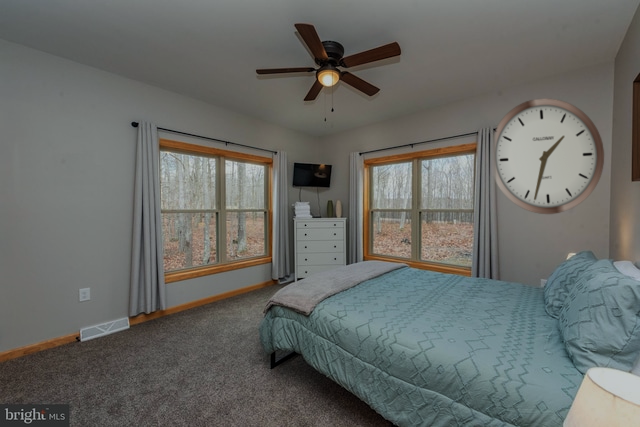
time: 1:33
